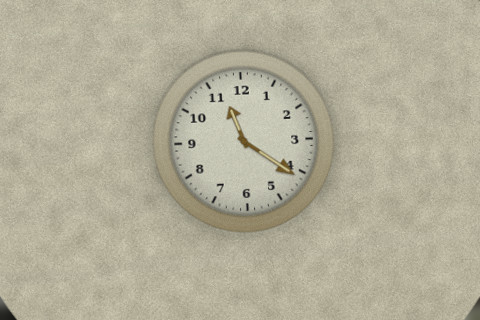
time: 11:21
